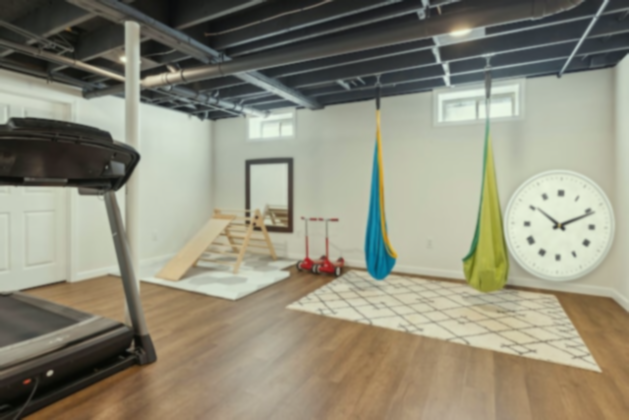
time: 10:11
